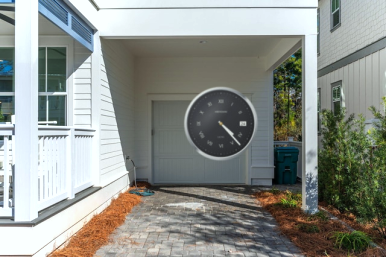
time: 4:23
